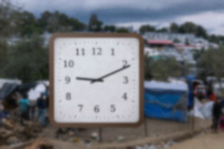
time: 9:11
